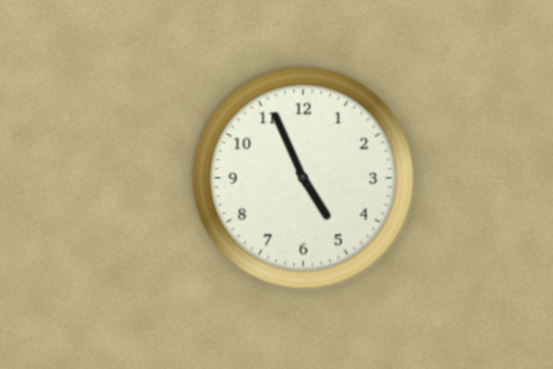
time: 4:56
